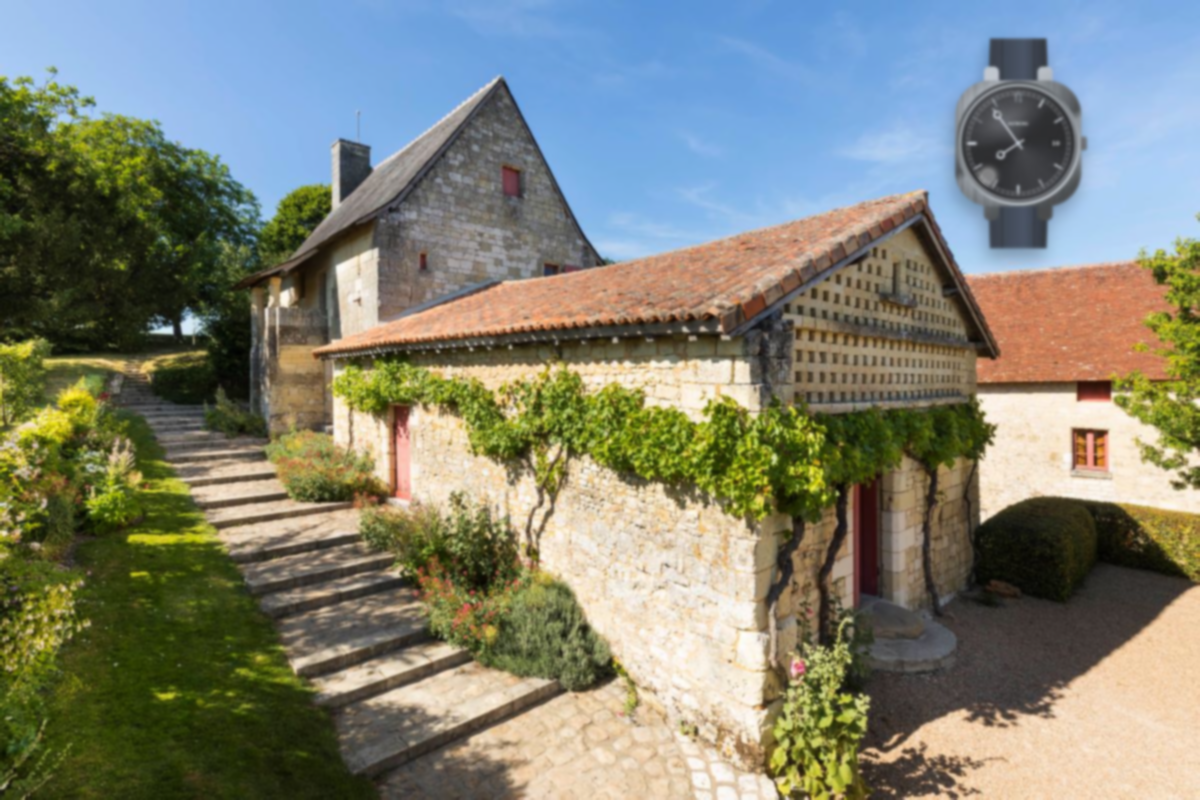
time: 7:54
